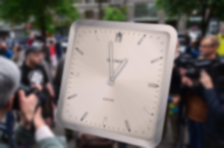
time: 12:58
